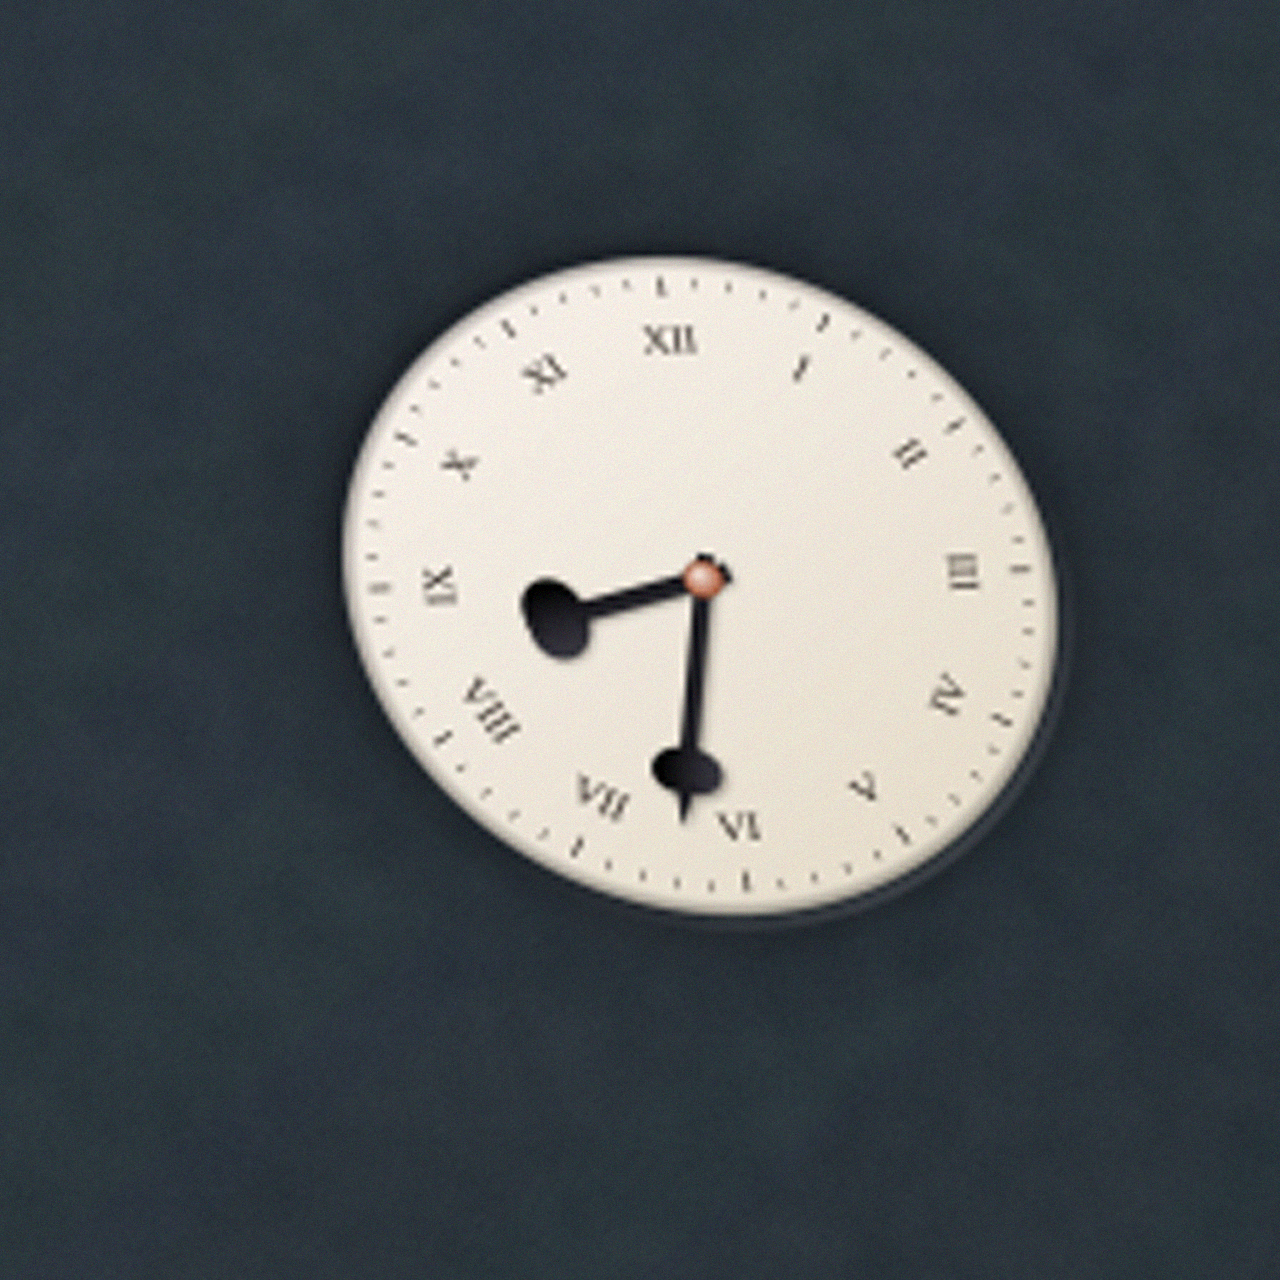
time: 8:32
